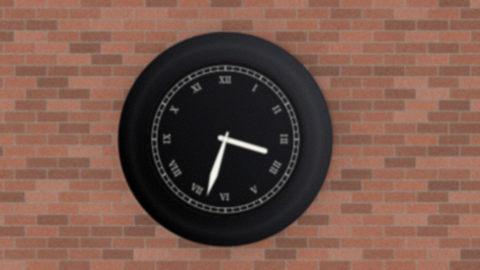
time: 3:33
